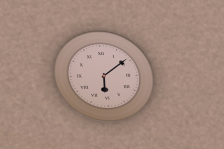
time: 6:09
